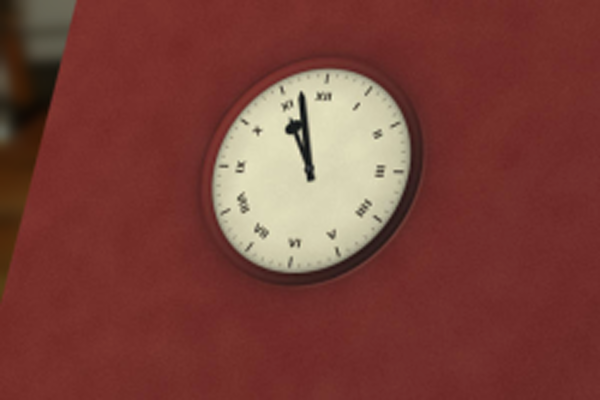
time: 10:57
